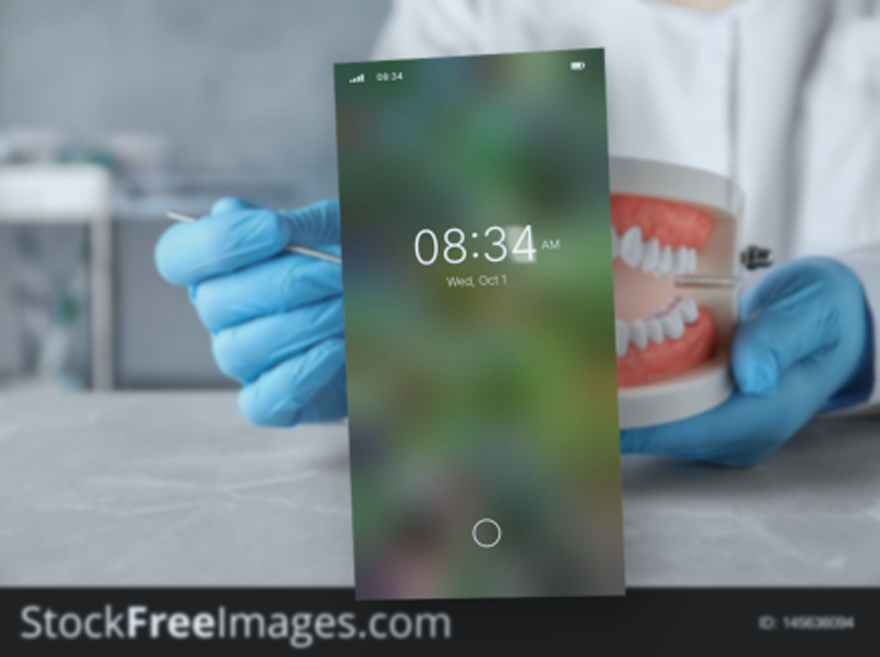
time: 8:34
